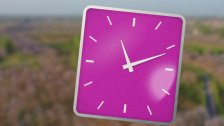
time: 11:11
